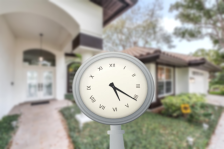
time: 5:21
